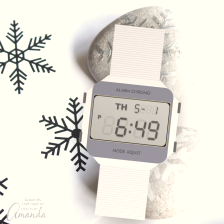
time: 6:49
